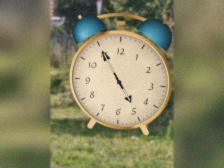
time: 4:55
